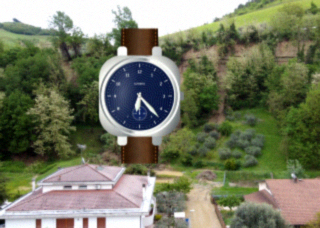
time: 6:23
